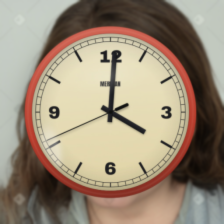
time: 4:00:41
